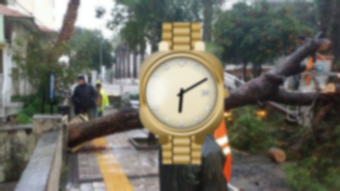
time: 6:10
